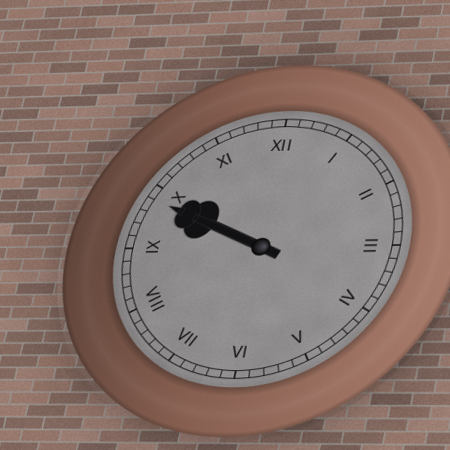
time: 9:49
